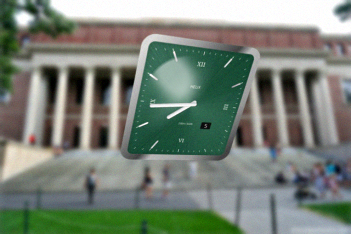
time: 7:44
